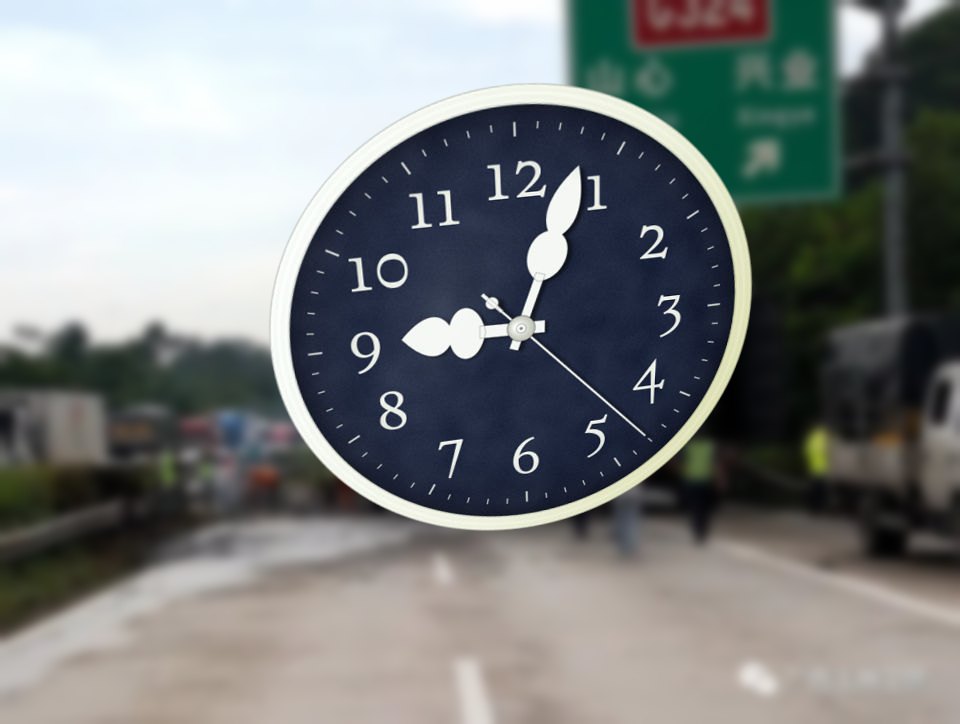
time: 9:03:23
